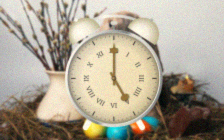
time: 5:00
